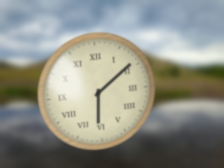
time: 6:09
